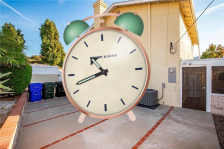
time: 10:42
